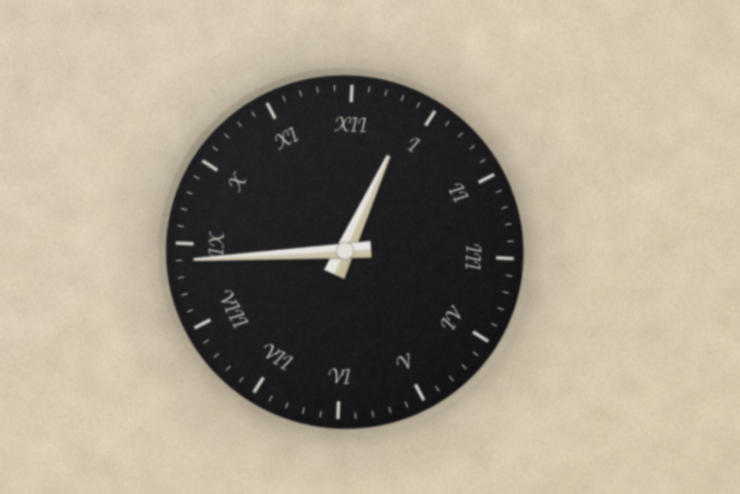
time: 12:44
